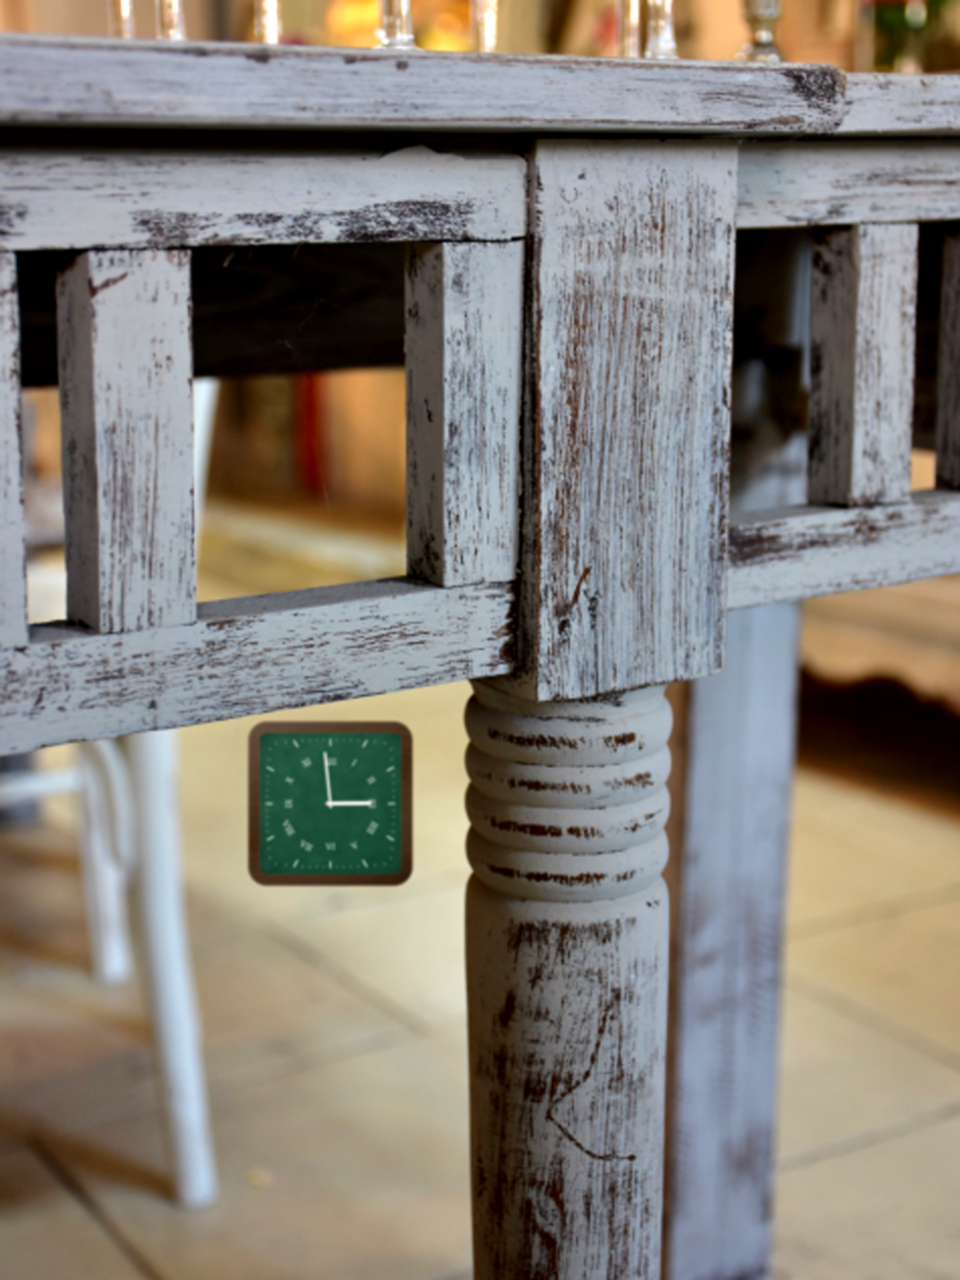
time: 2:59
